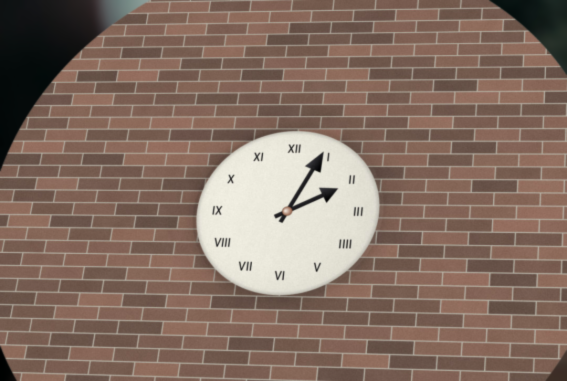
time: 2:04
